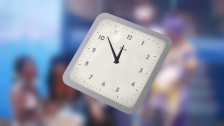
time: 11:52
